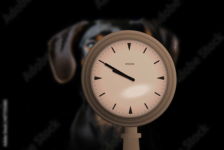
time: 9:50
